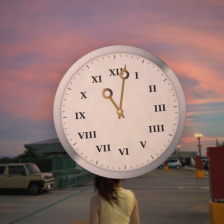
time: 11:02
